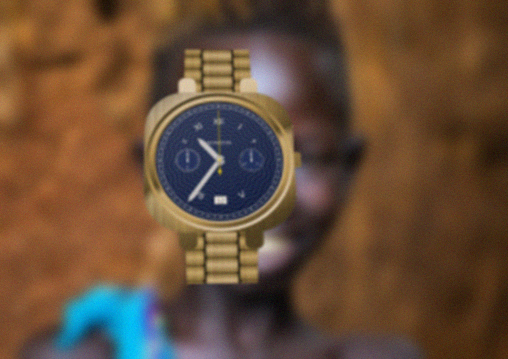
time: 10:36
